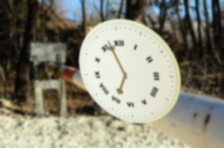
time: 6:57
